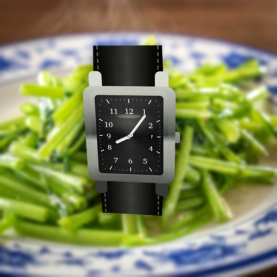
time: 8:06
